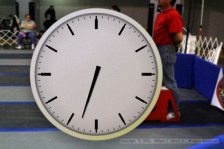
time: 6:33
